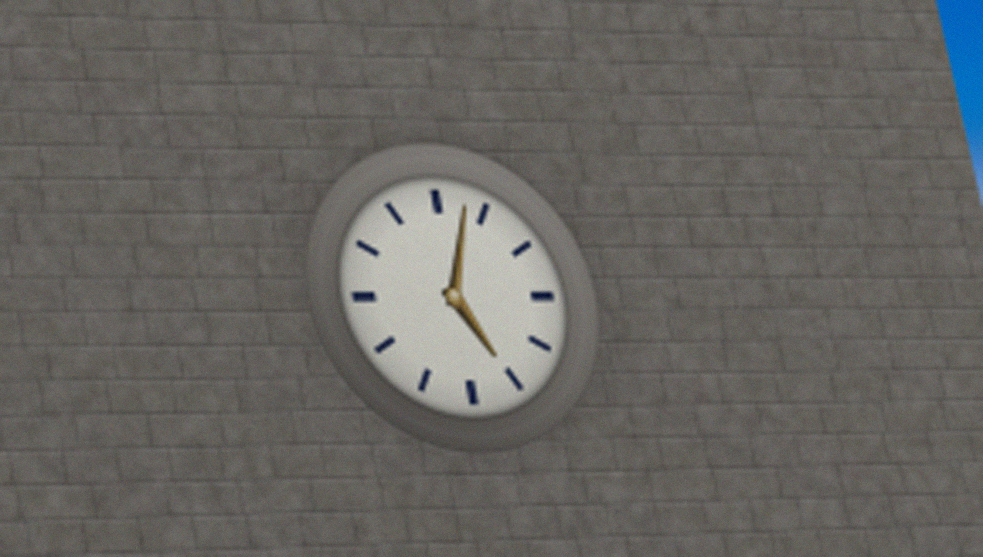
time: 5:03
